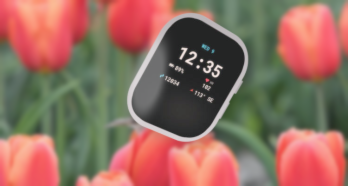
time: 12:35
